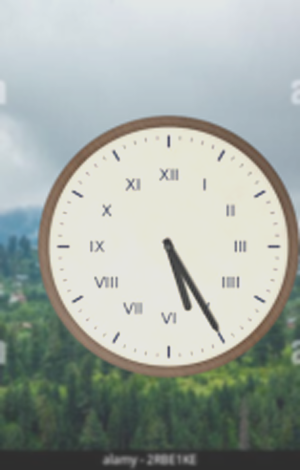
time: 5:25
